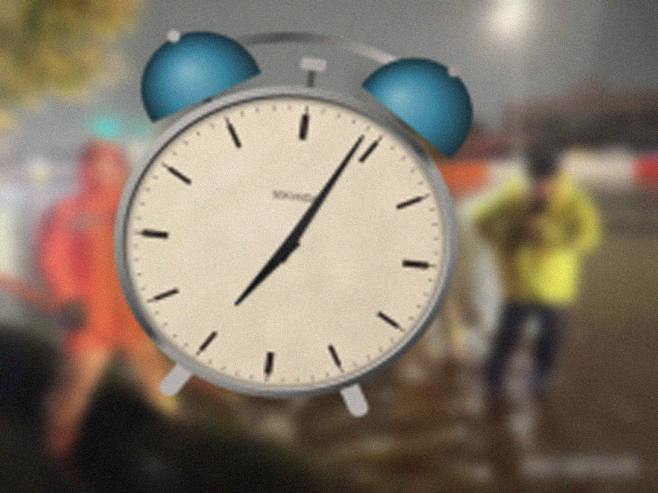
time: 7:04
